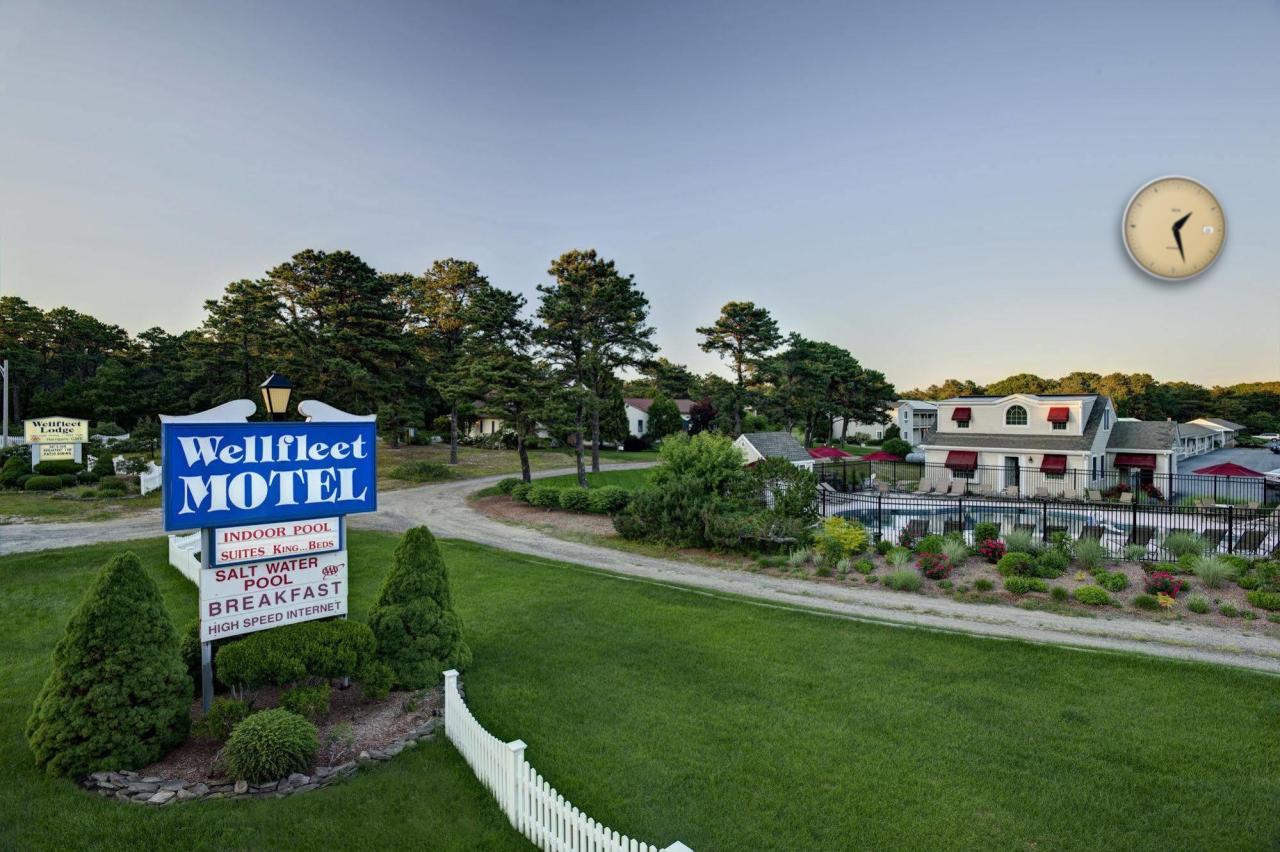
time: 1:27
